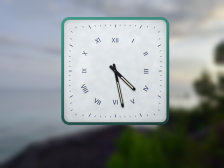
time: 4:28
